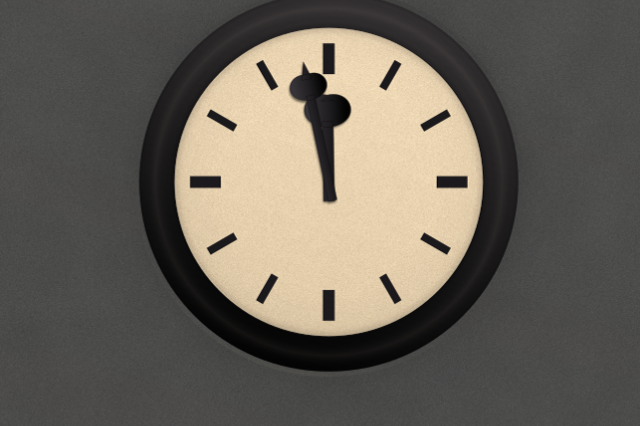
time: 11:58
